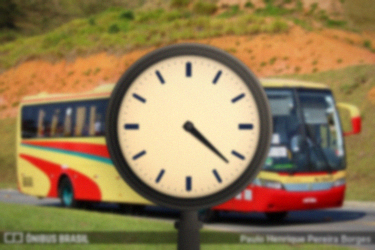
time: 4:22
